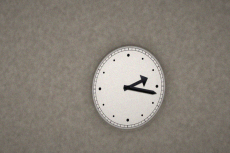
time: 2:17
